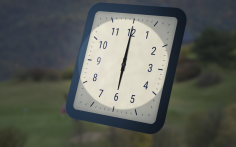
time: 6:00
